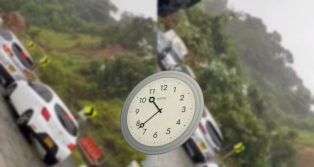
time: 10:38
